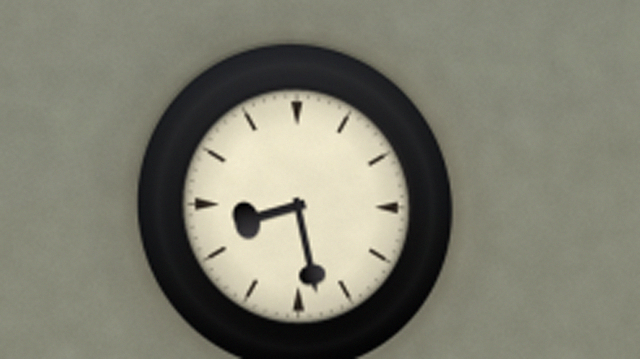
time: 8:28
